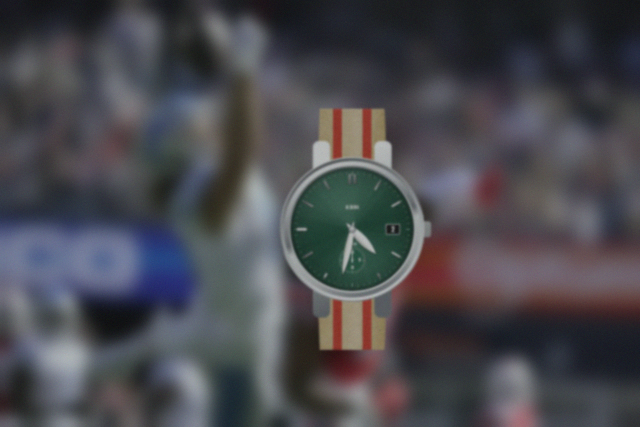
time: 4:32
